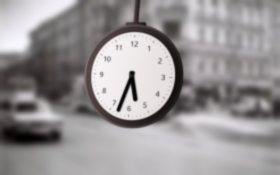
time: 5:33
